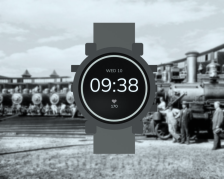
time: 9:38
